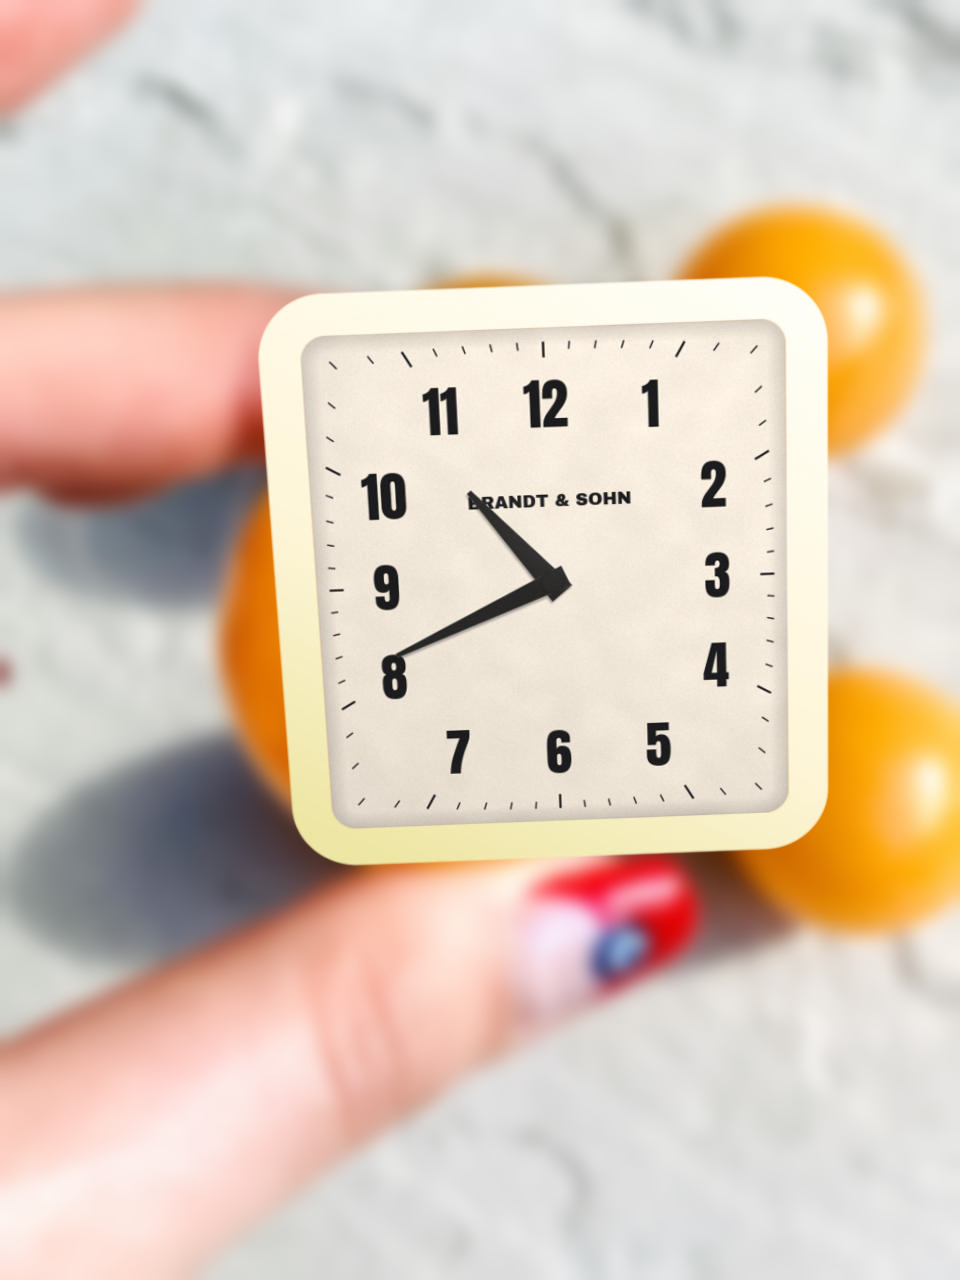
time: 10:41
